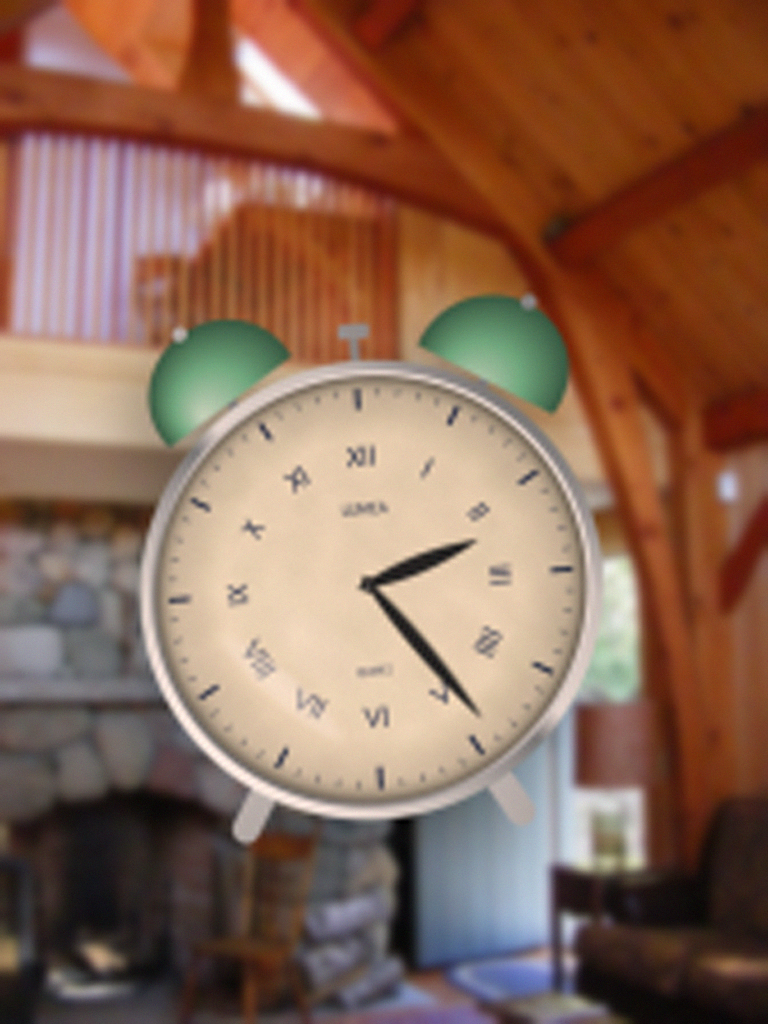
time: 2:24
